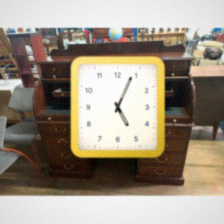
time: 5:04
